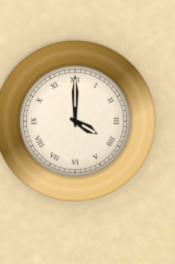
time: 4:00
